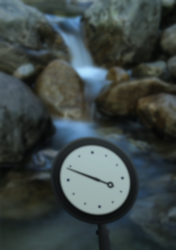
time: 3:49
